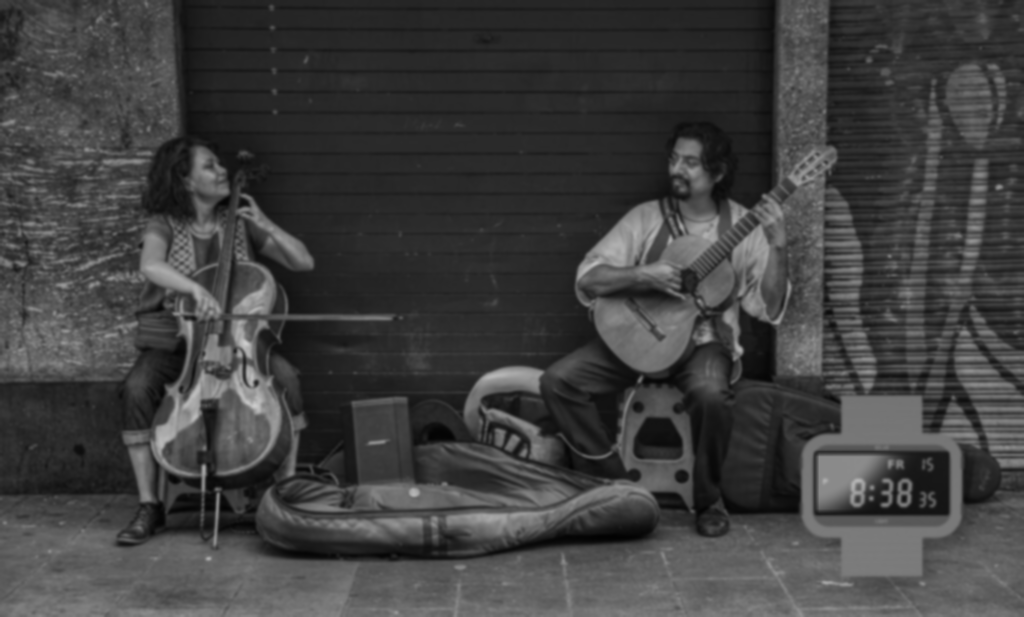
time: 8:38
